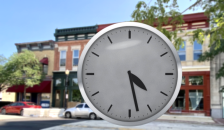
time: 4:28
